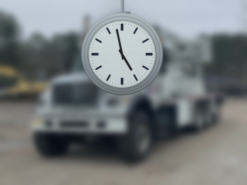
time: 4:58
